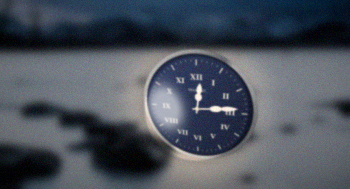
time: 12:14
